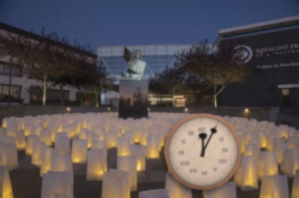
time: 12:05
